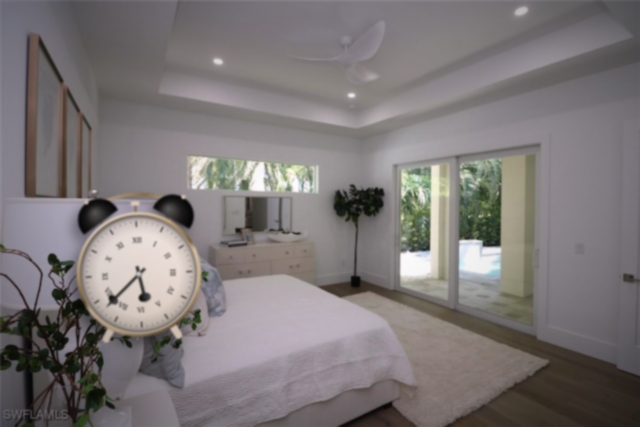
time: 5:38
